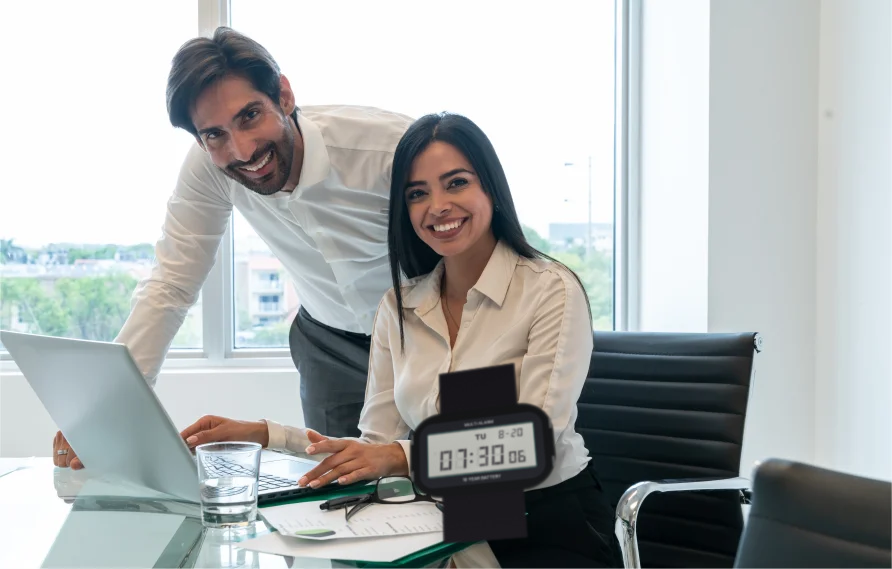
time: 7:30:06
